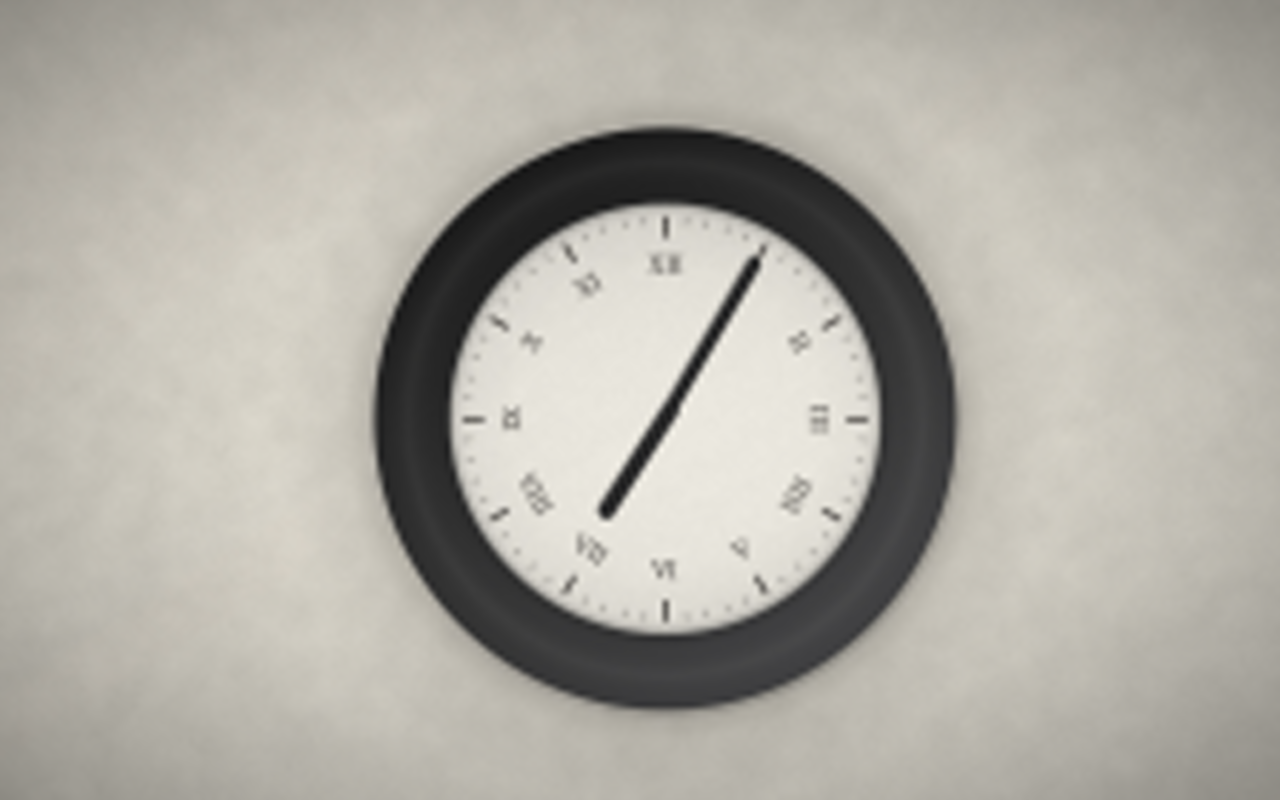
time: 7:05
